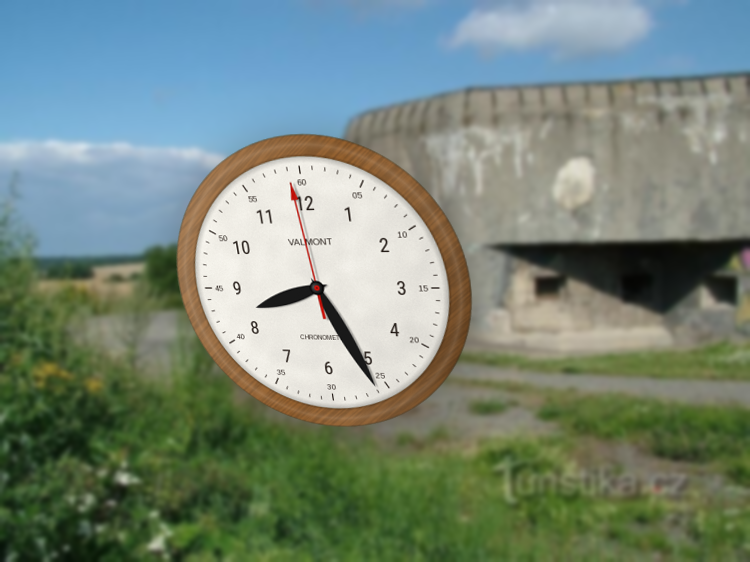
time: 8:25:59
